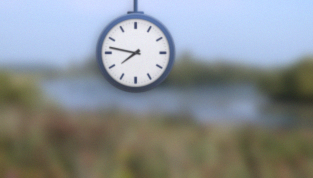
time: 7:47
